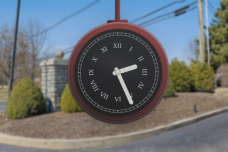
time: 2:26
